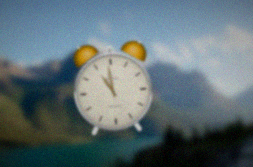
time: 10:59
